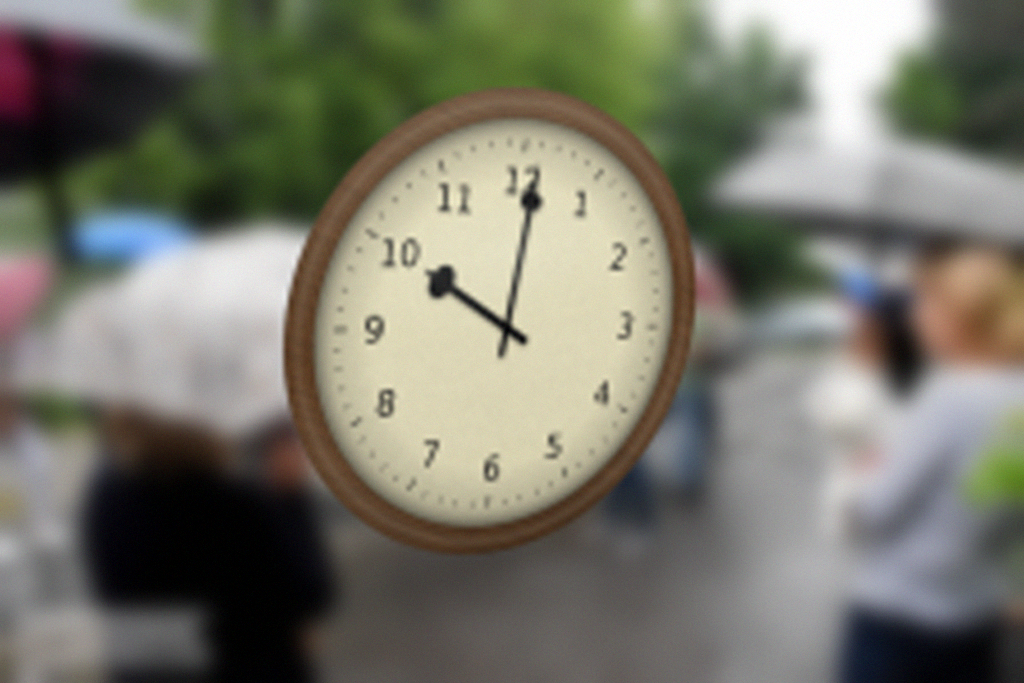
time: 10:01
